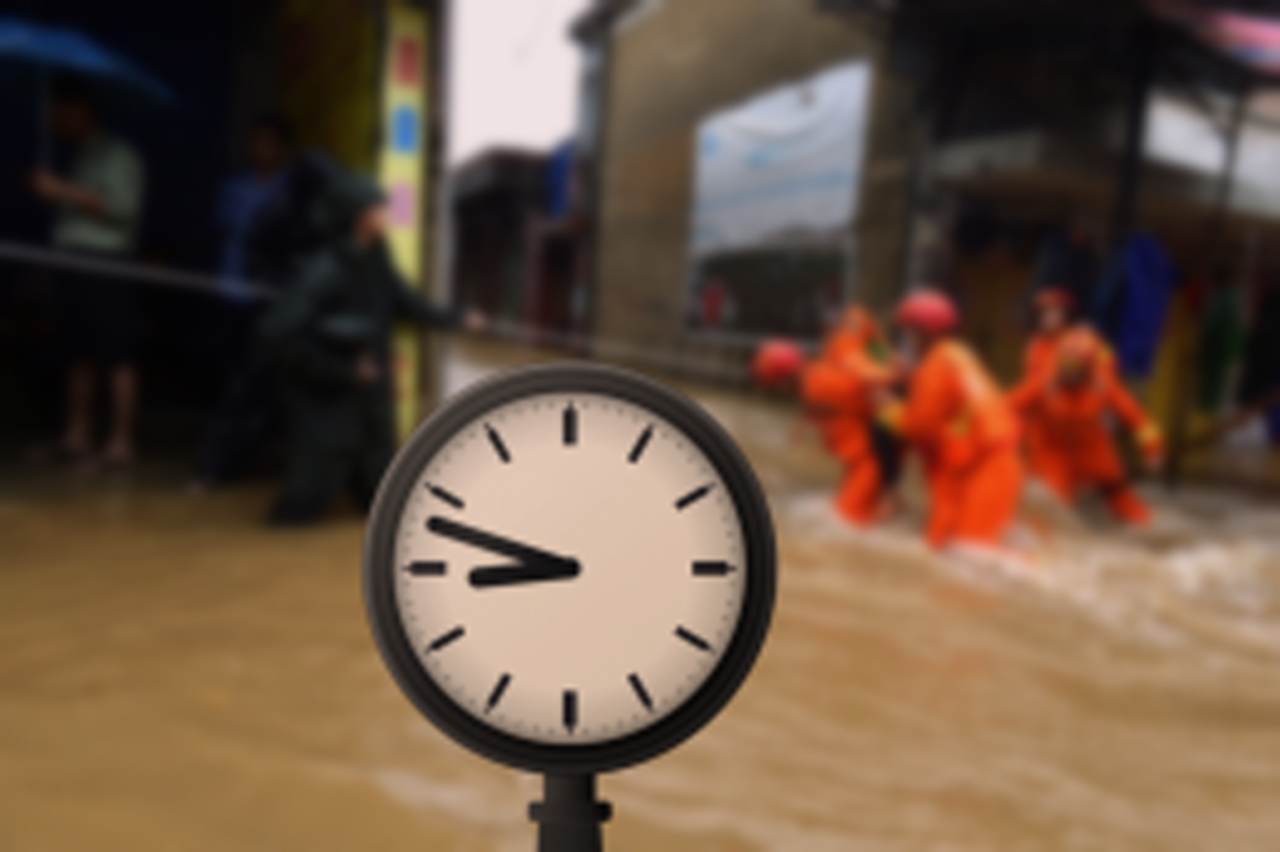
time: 8:48
